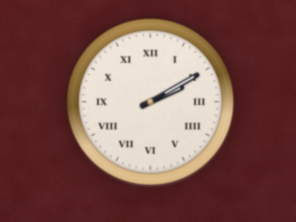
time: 2:10
